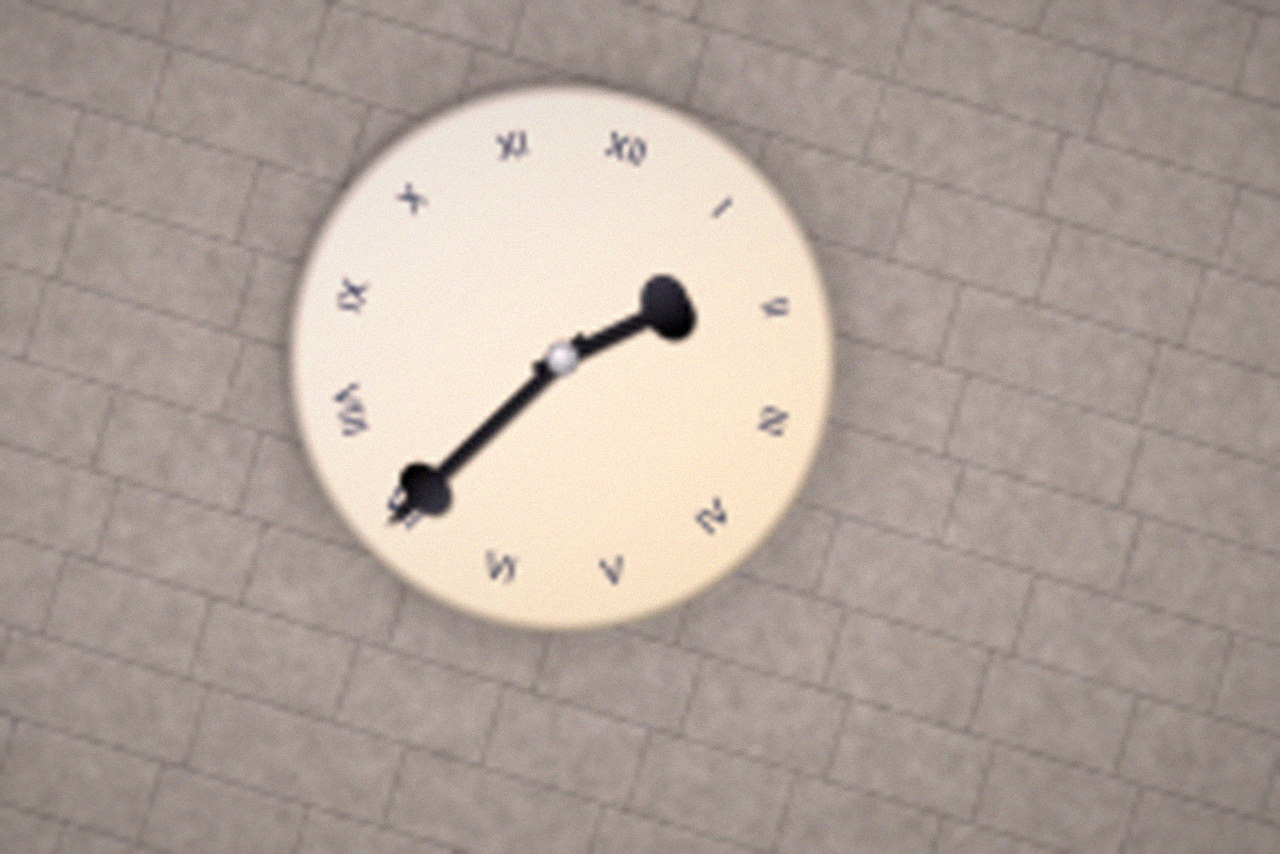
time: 1:35
